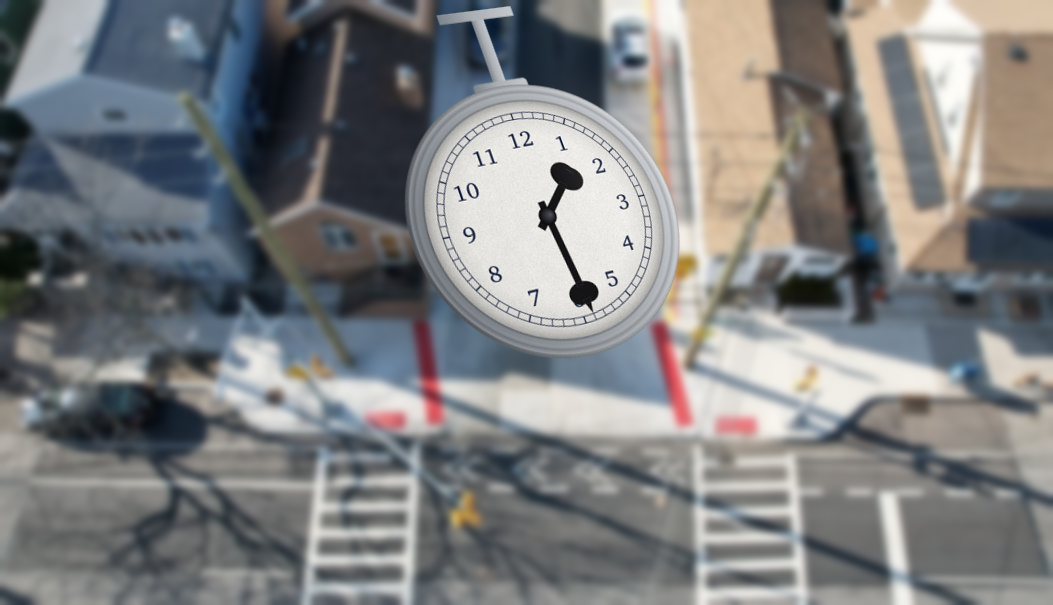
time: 1:29
